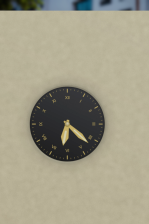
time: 6:22
